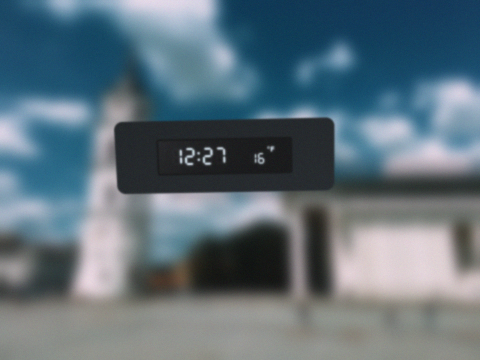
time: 12:27
